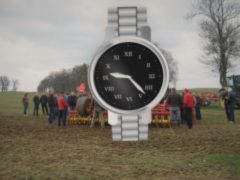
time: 9:23
